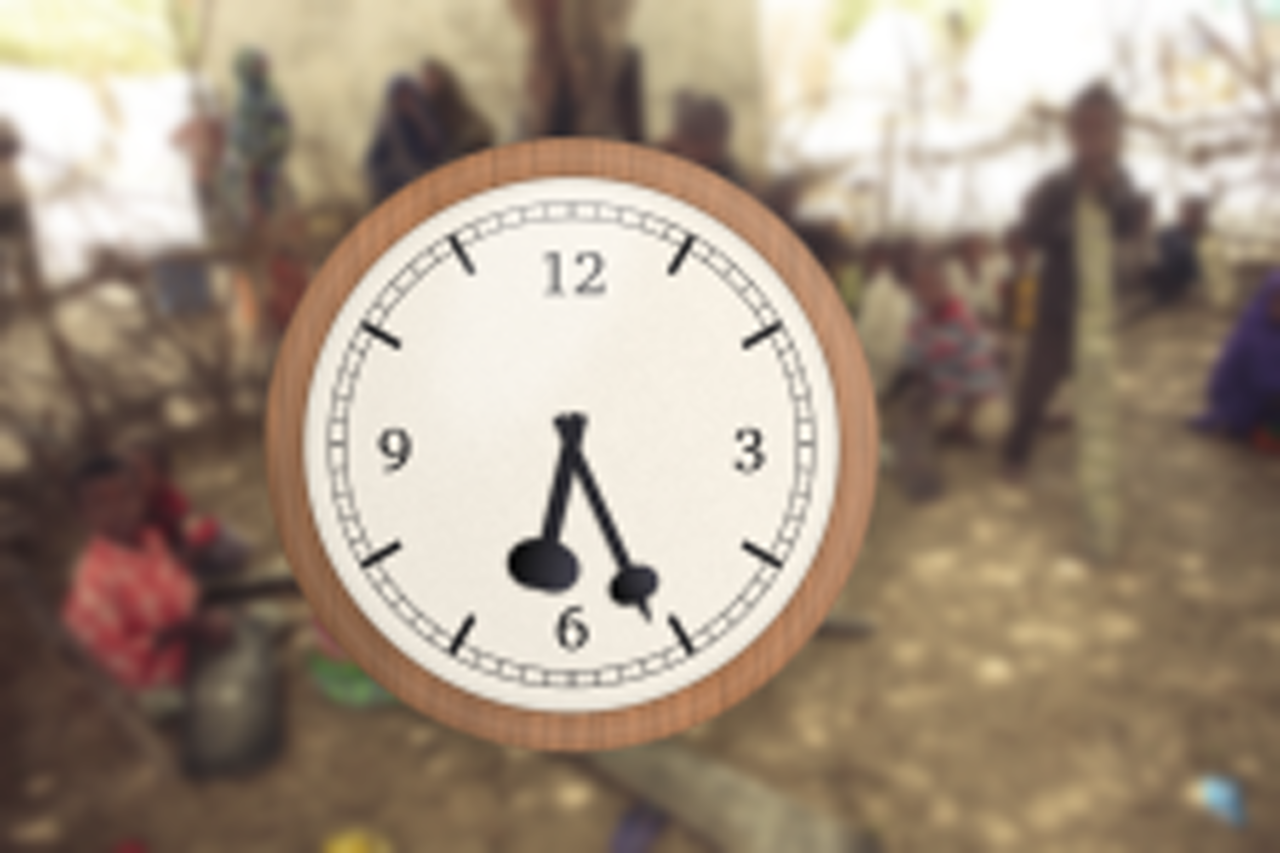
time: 6:26
